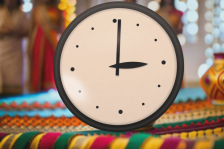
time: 3:01
